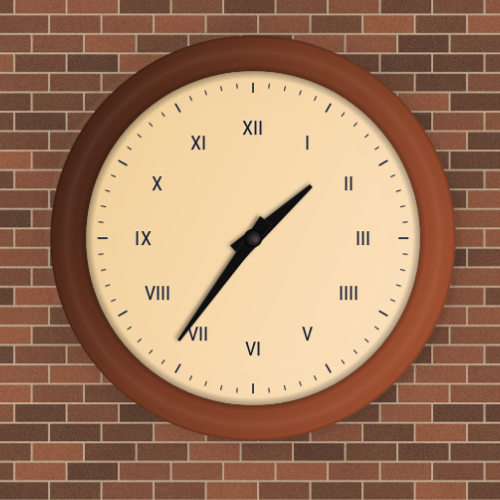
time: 1:36
